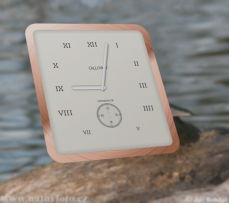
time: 9:03
